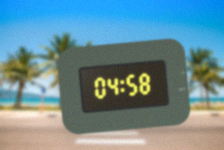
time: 4:58
